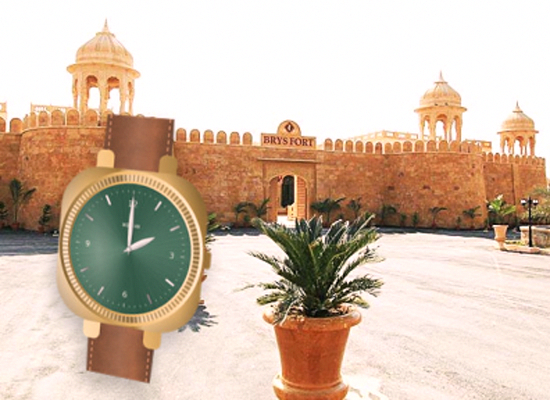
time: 2:00
